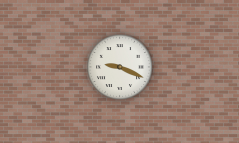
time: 9:19
